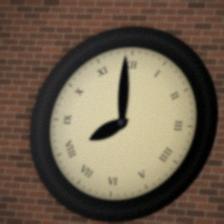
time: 7:59
